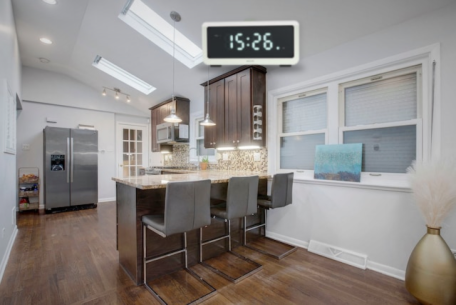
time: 15:26
